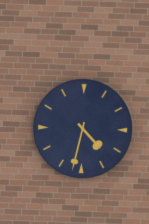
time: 4:32
